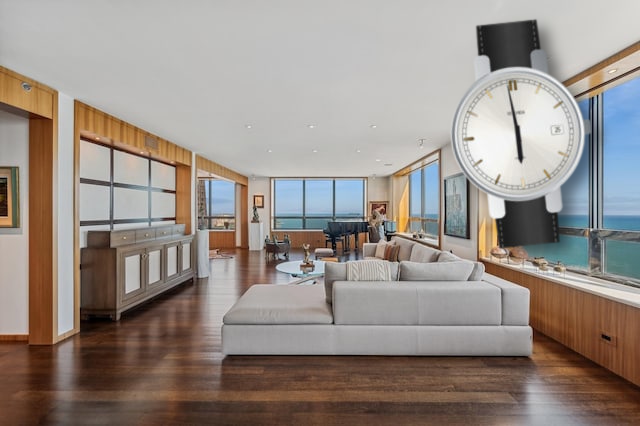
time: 5:59
